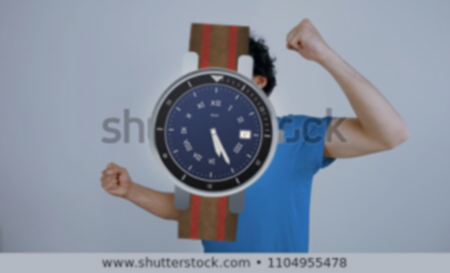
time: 5:25
